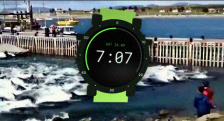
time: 7:07
